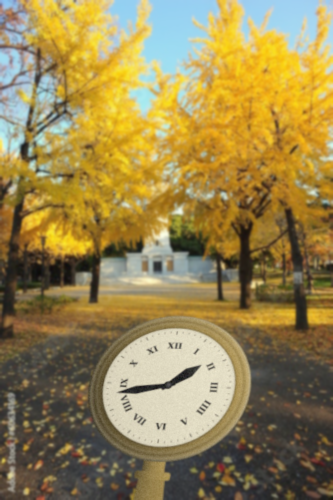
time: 1:43
